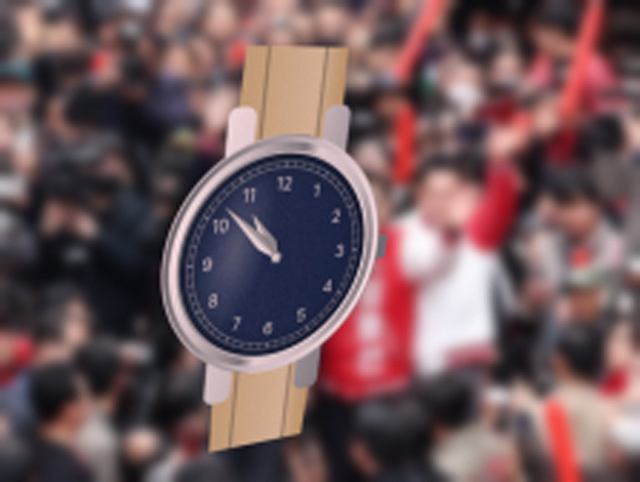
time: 10:52
